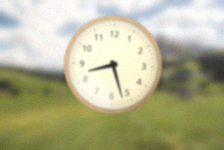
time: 8:27
